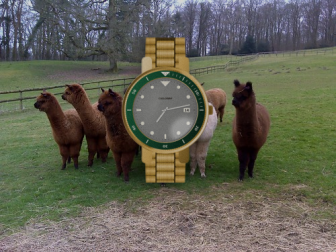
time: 7:13
